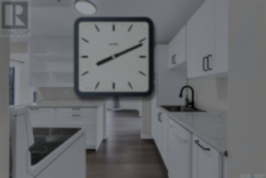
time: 8:11
